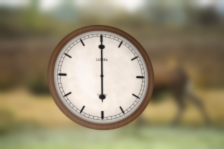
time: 6:00
